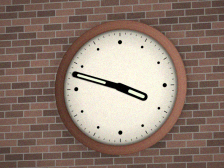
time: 3:48
